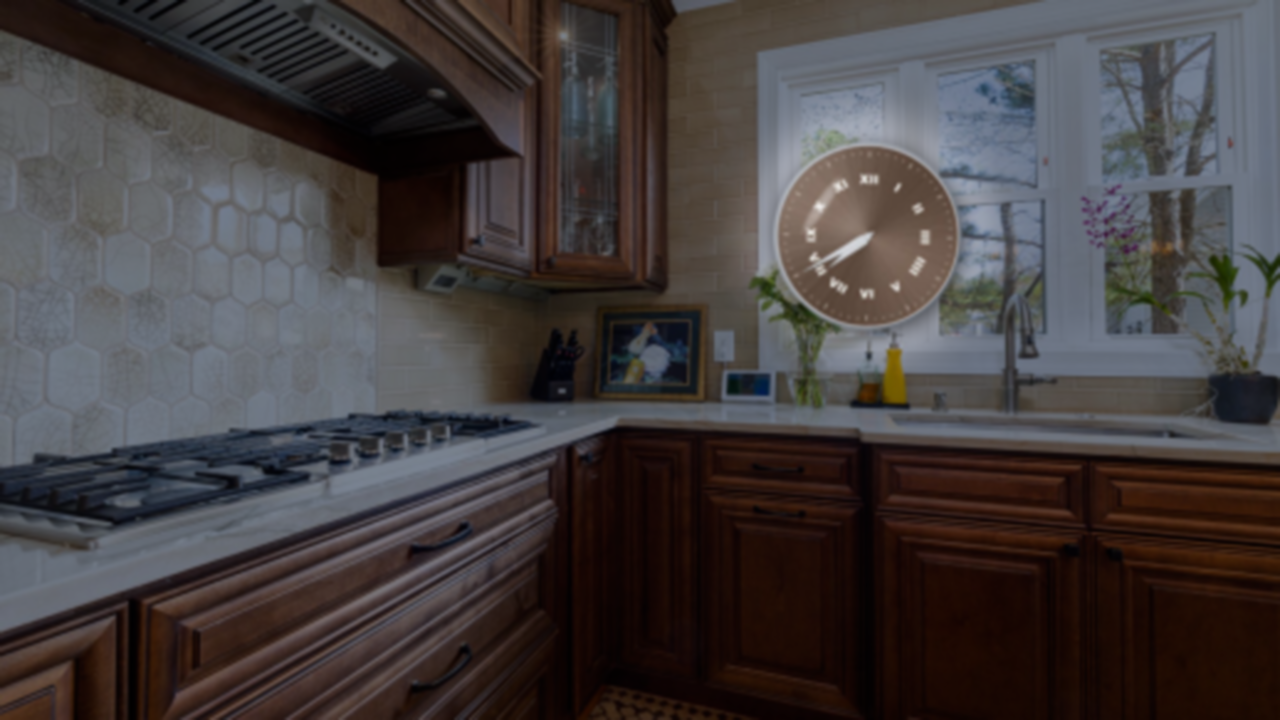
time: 7:40
